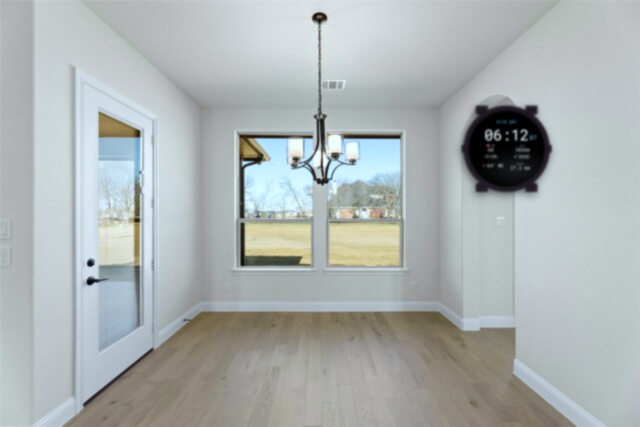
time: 6:12
